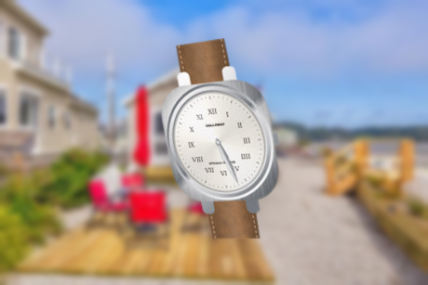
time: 5:27
